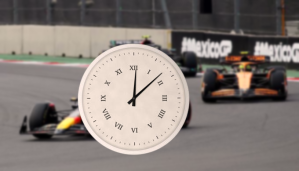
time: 12:08
